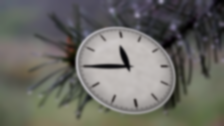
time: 11:45
